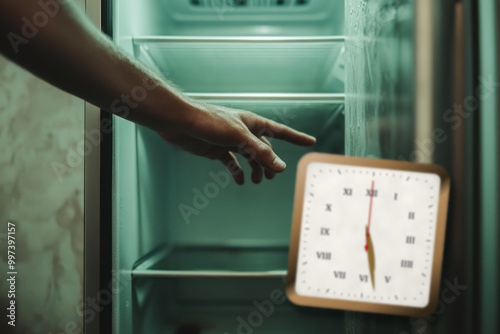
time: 5:28:00
